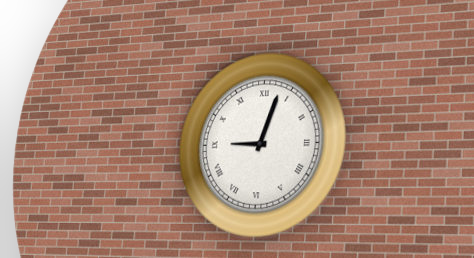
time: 9:03
